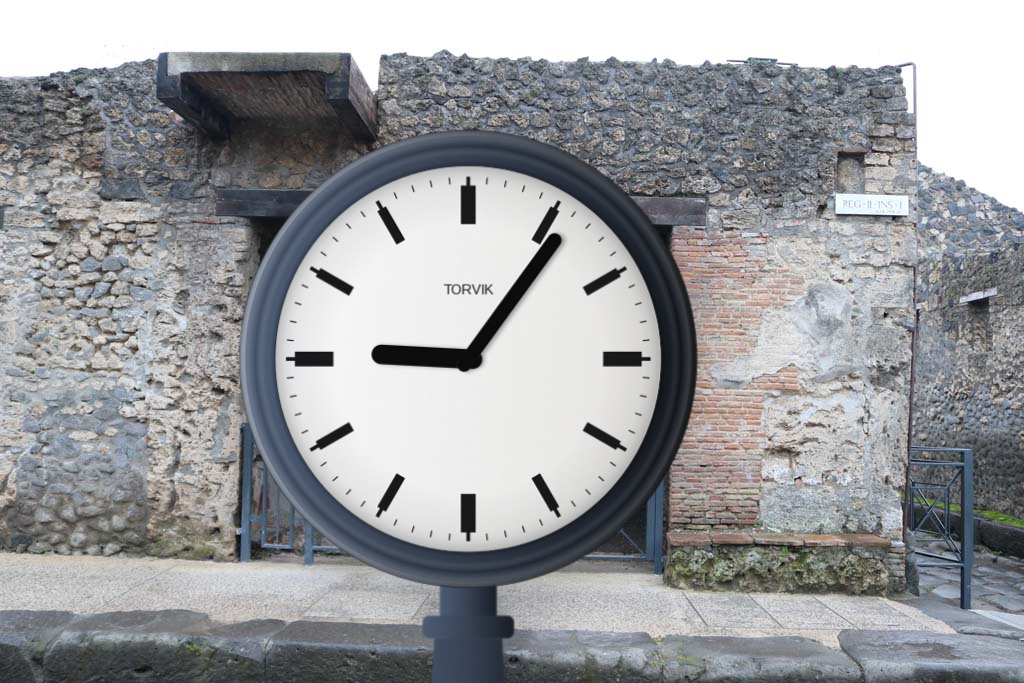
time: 9:06
